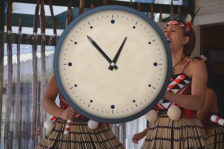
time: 12:53
